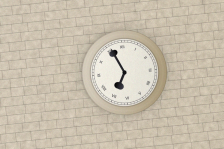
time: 6:56
